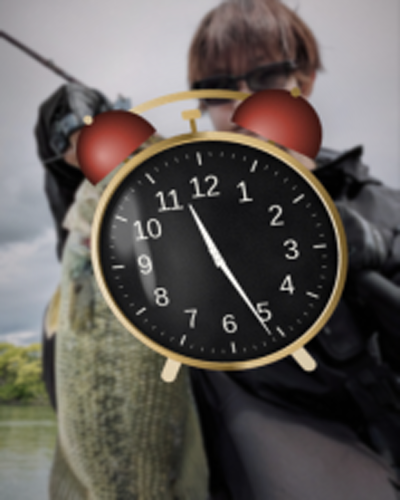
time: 11:26
